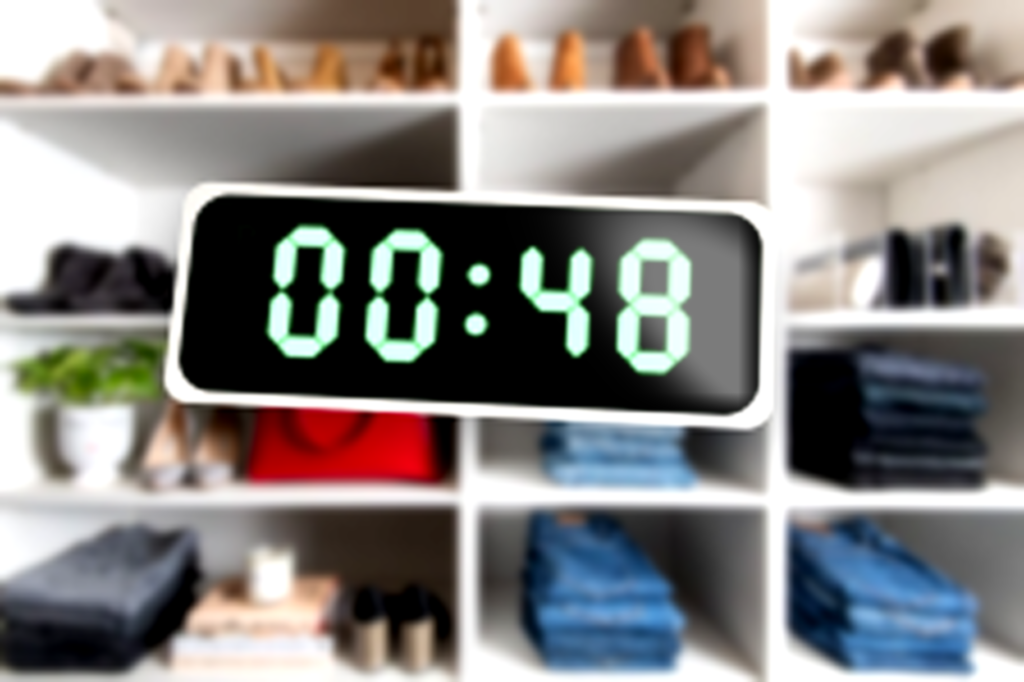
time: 0:48
